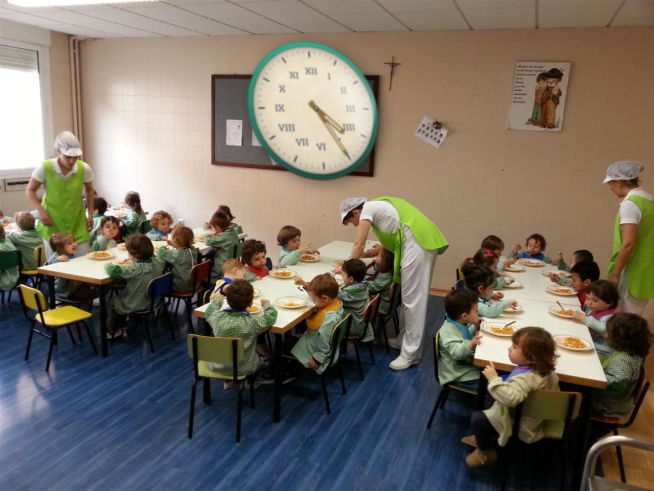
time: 4:25
